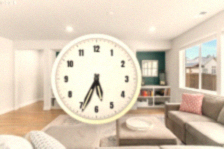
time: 5:34
